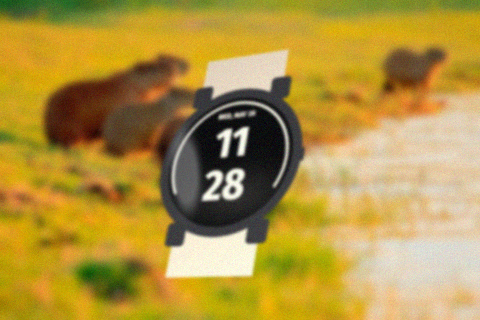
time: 11:28
